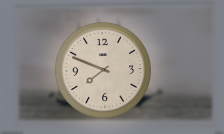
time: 7:49
